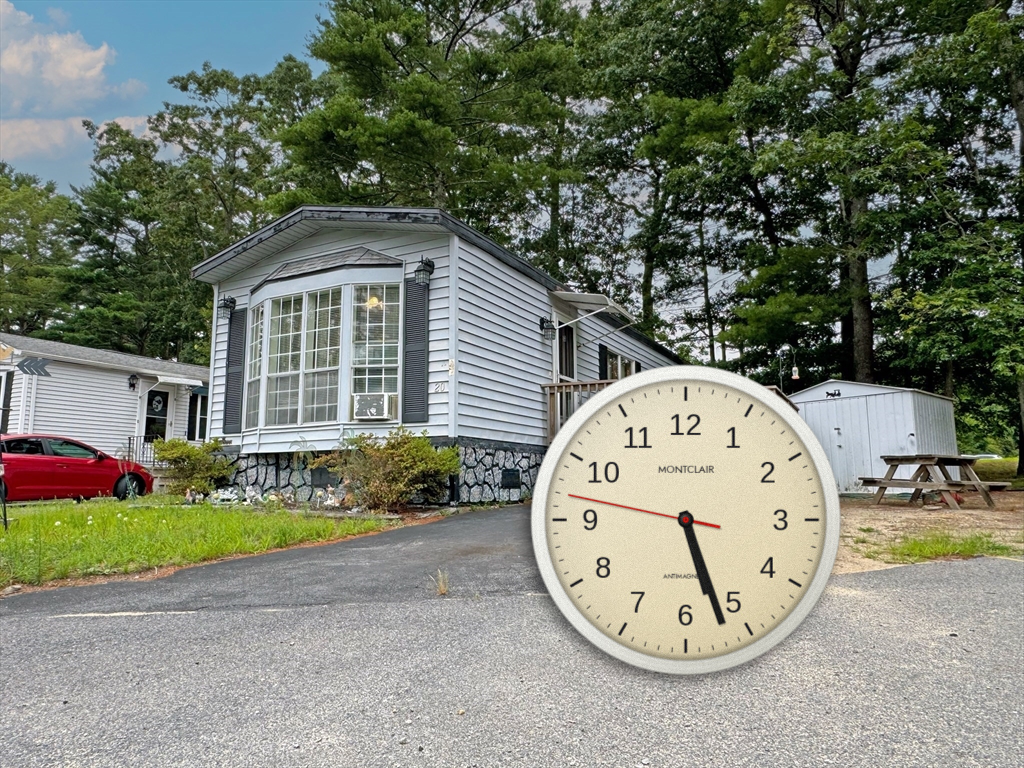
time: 5:26:47
